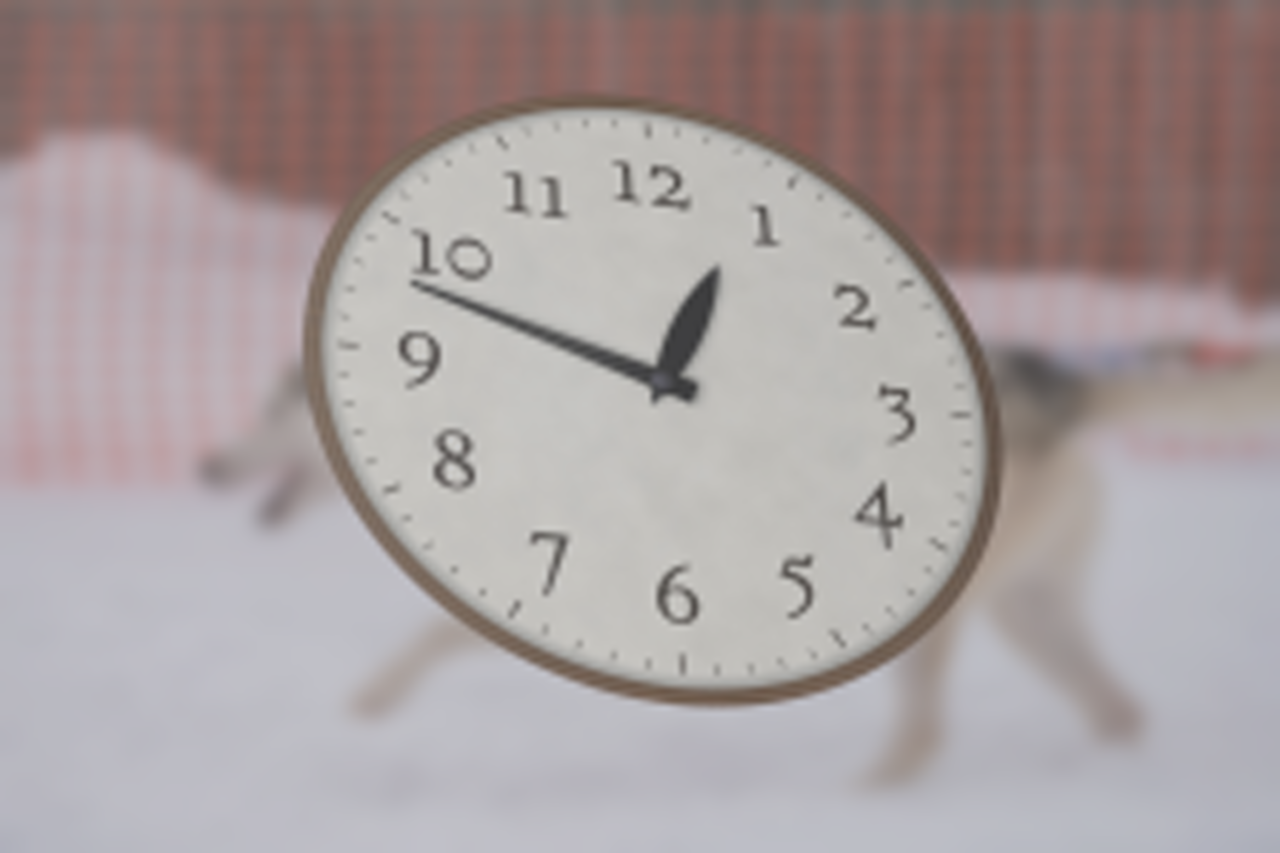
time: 12:48
